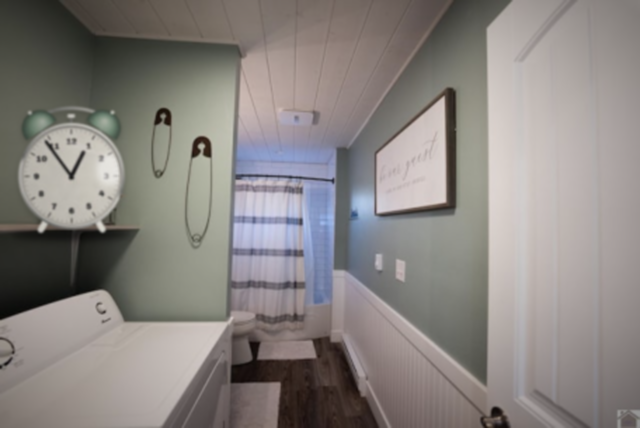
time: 12:54
